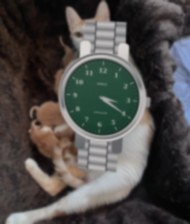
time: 3:20
